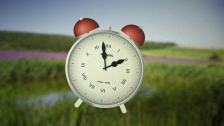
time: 1:58
